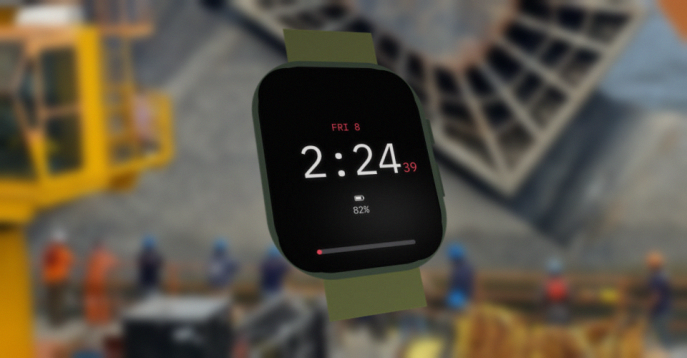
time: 2:24:39
